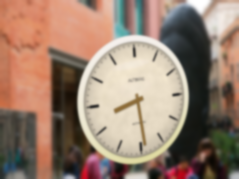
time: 8:29
